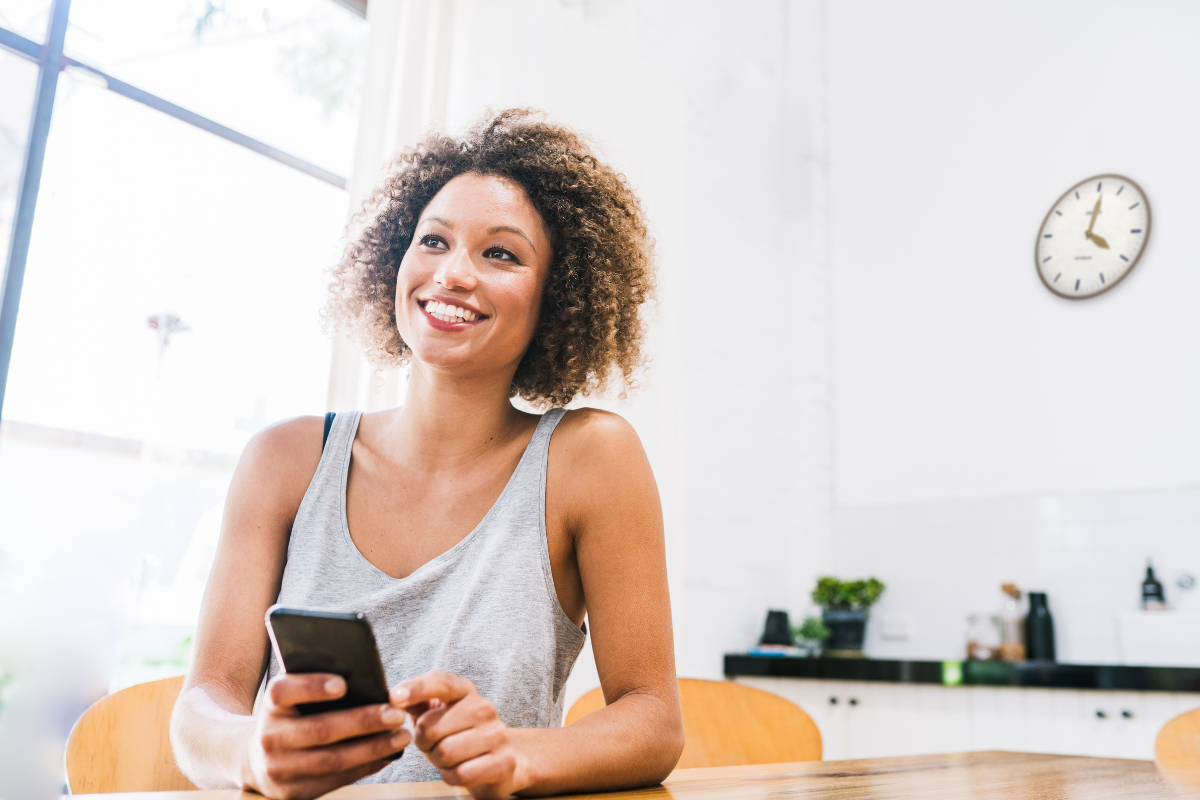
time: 4:01
